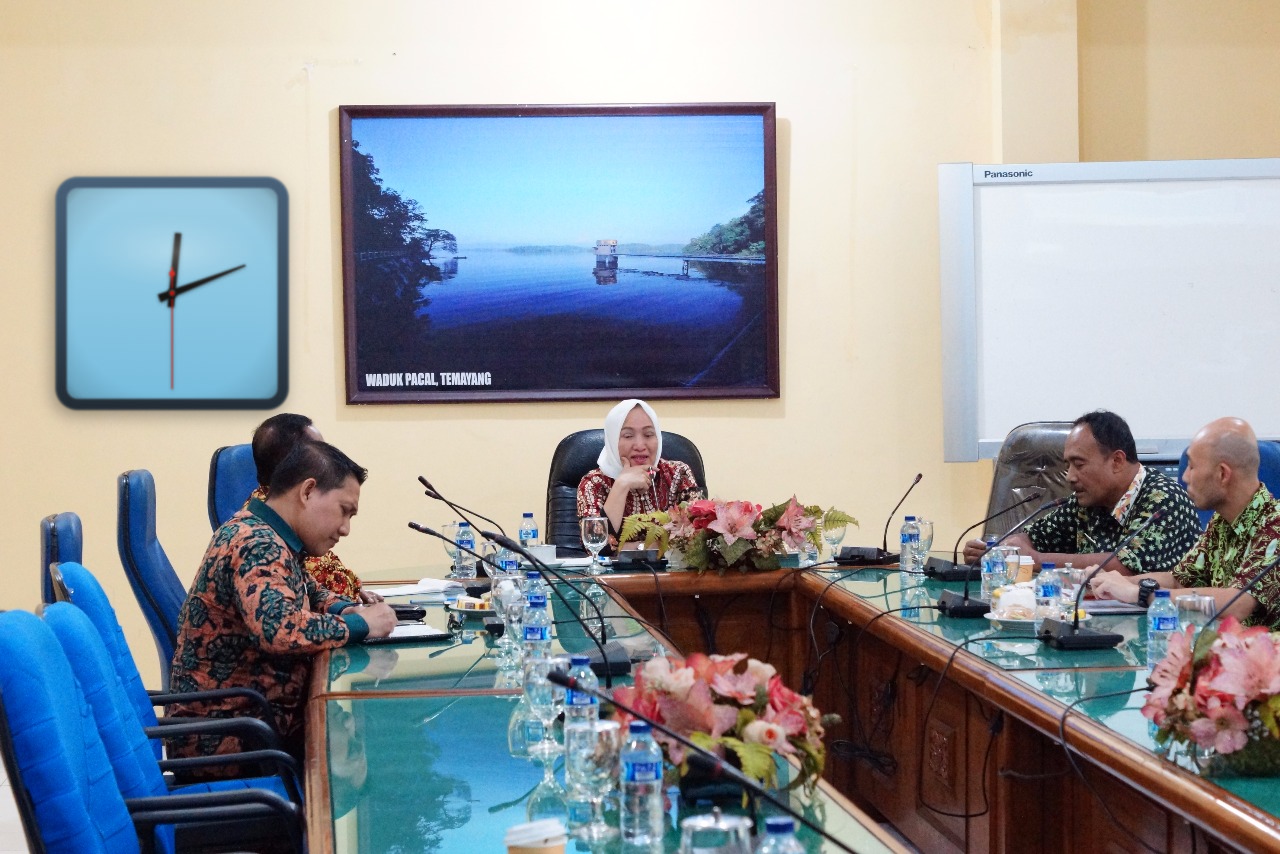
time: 12:11:30
